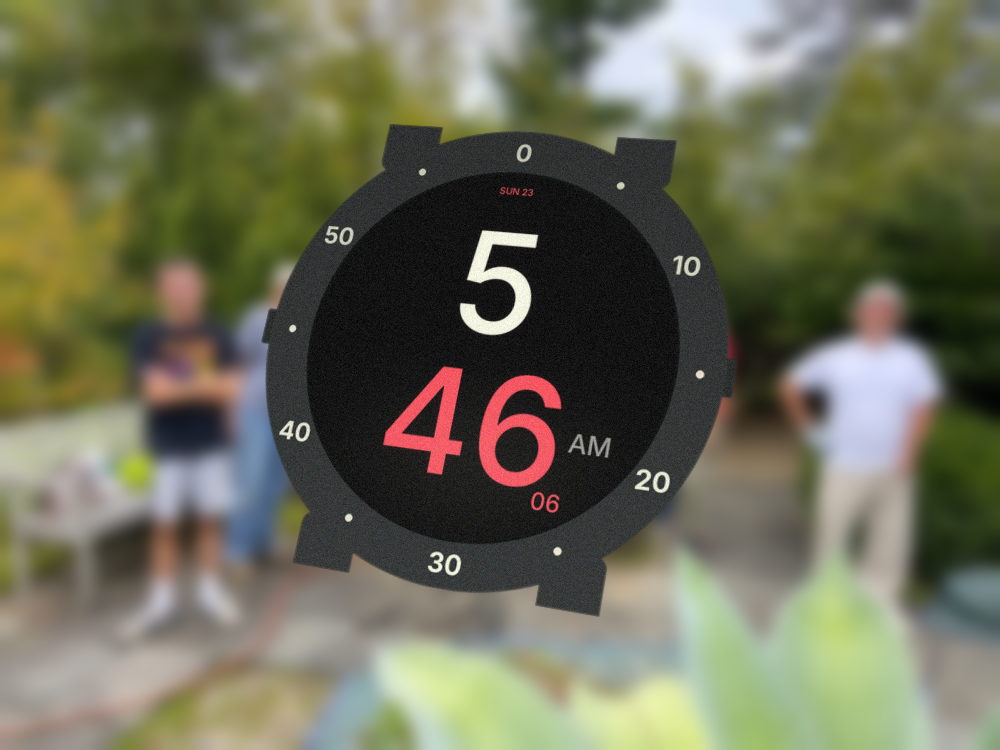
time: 5:46:06
